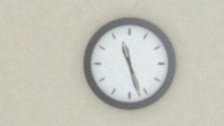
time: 11:27
